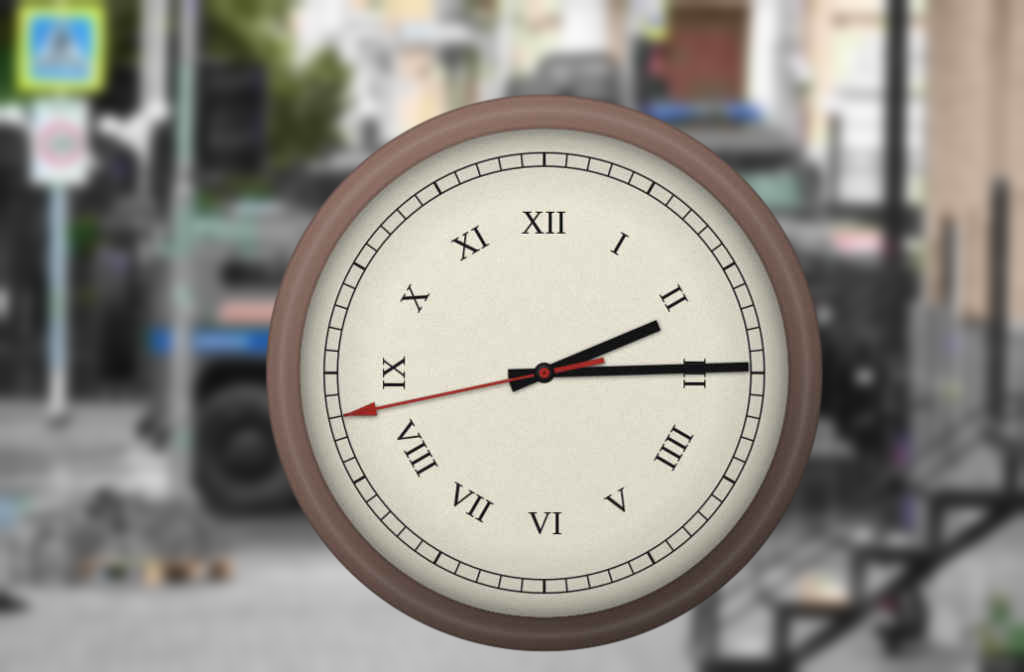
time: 2:14:43
